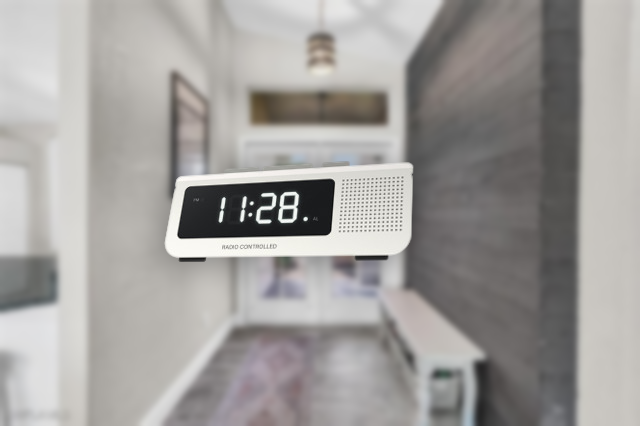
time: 11:28
